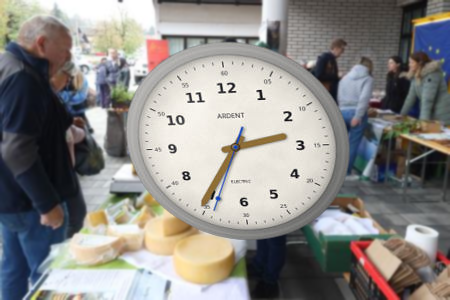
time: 2:35:34
